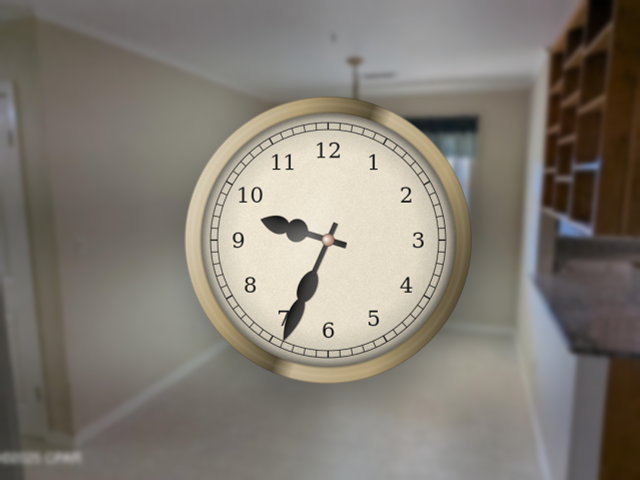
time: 9:34
